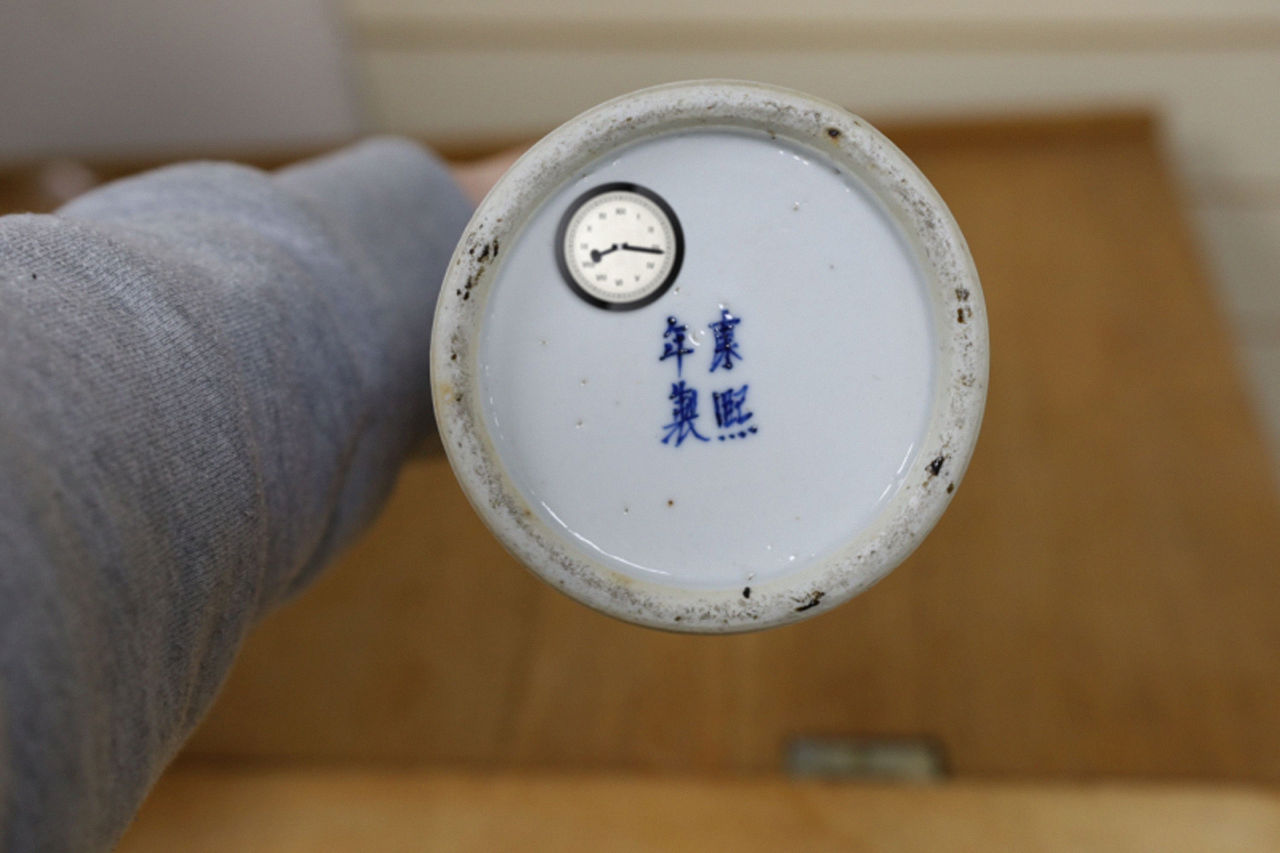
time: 8:16
